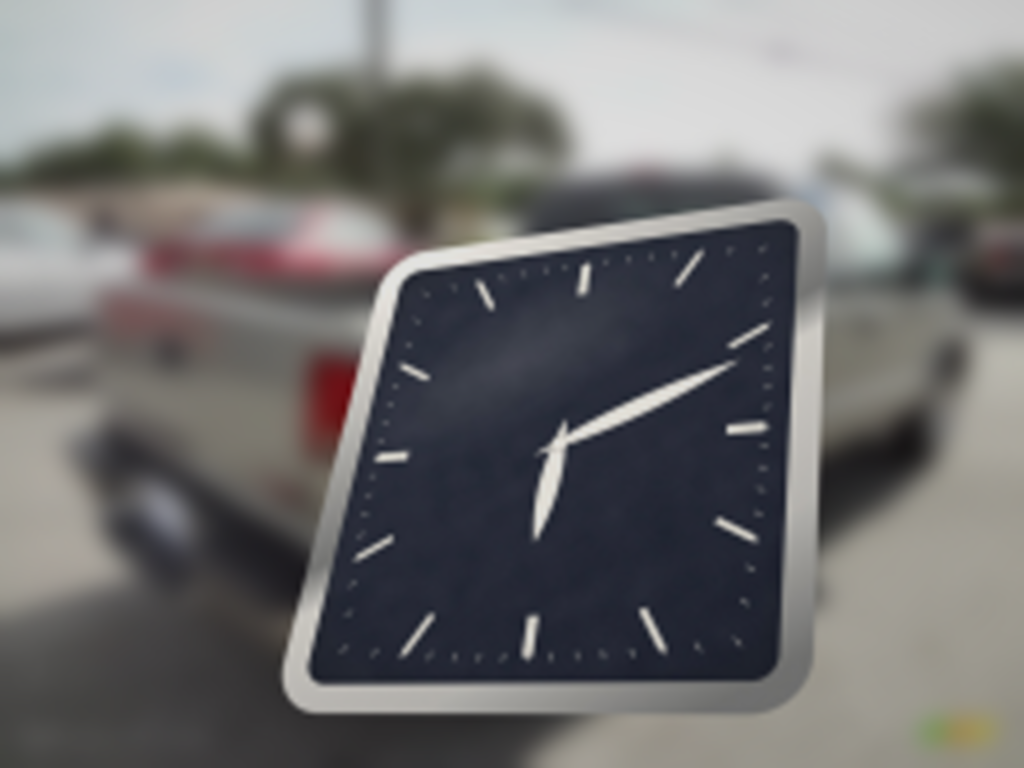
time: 6:11
